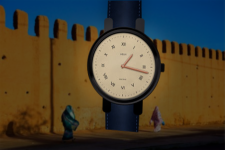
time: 1:17
